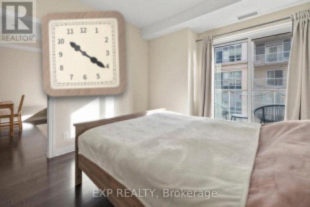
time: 10:21
